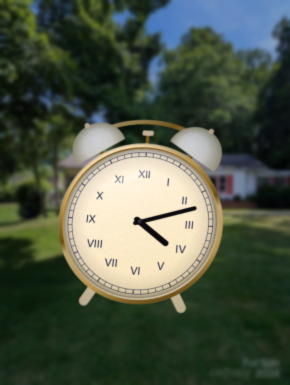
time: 4:12
